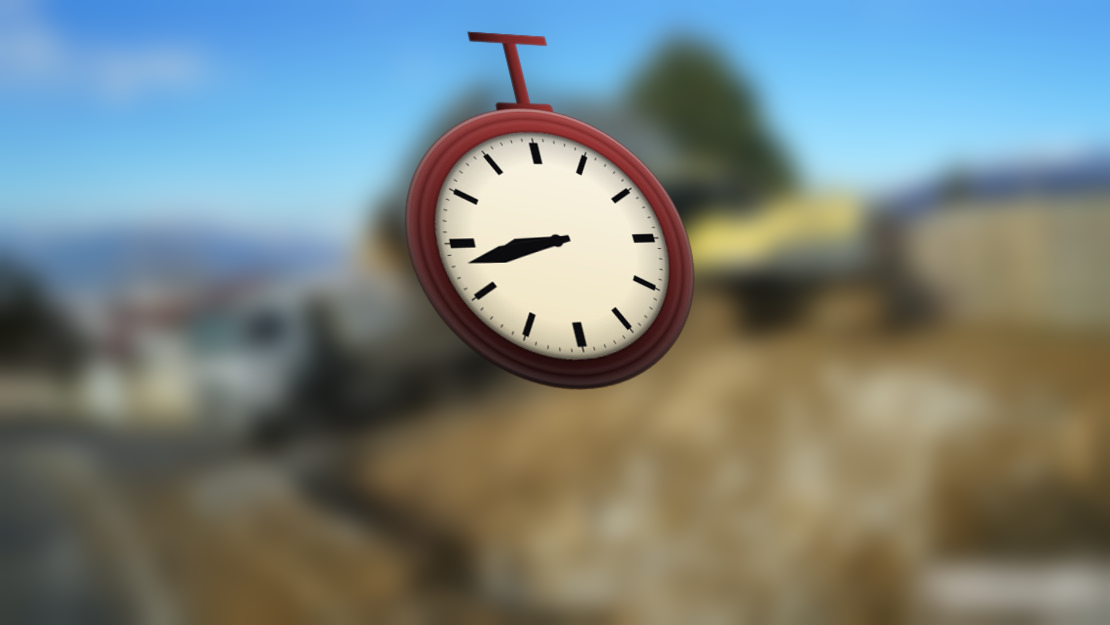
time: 8:43
